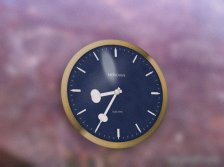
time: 8:35
